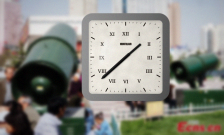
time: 1:38
